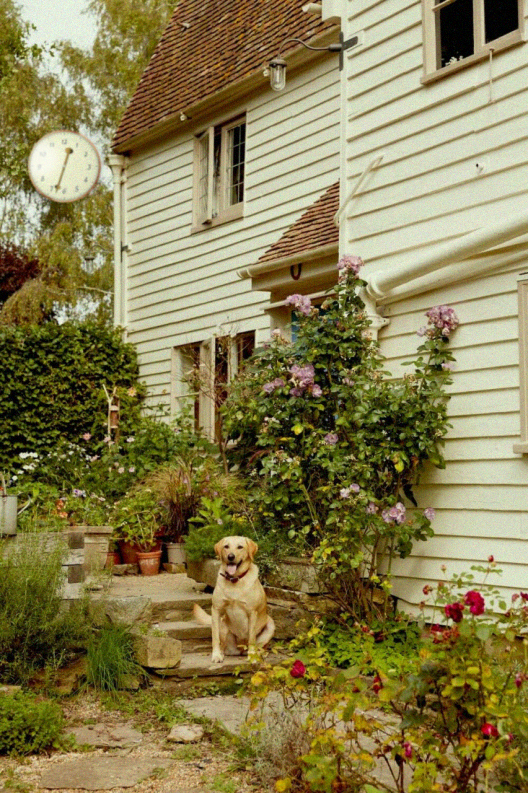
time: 12:33
